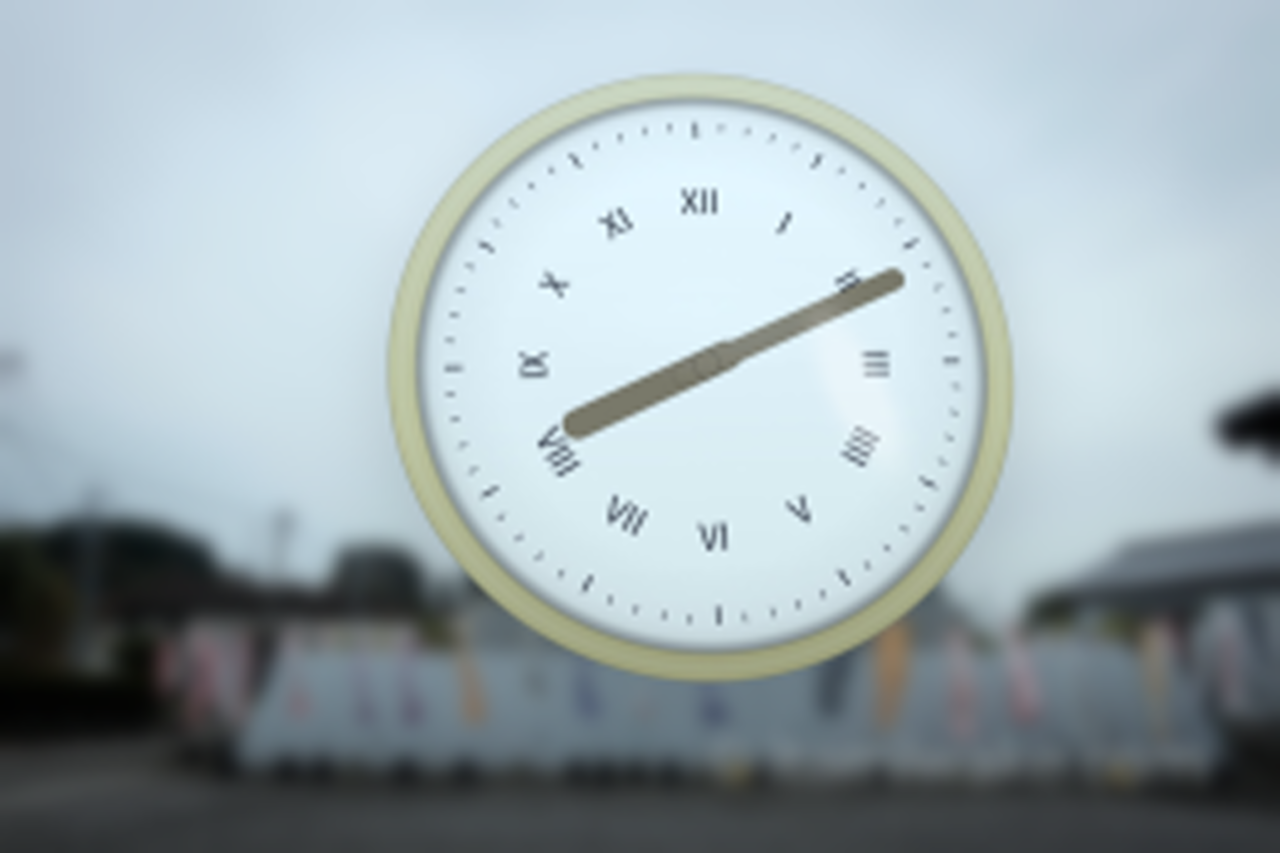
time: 8:11
